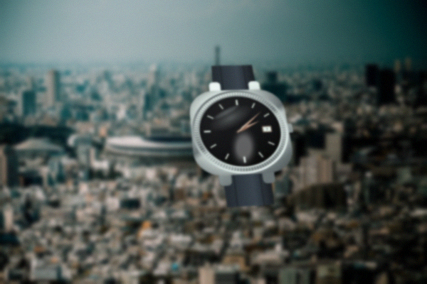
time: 2:08
